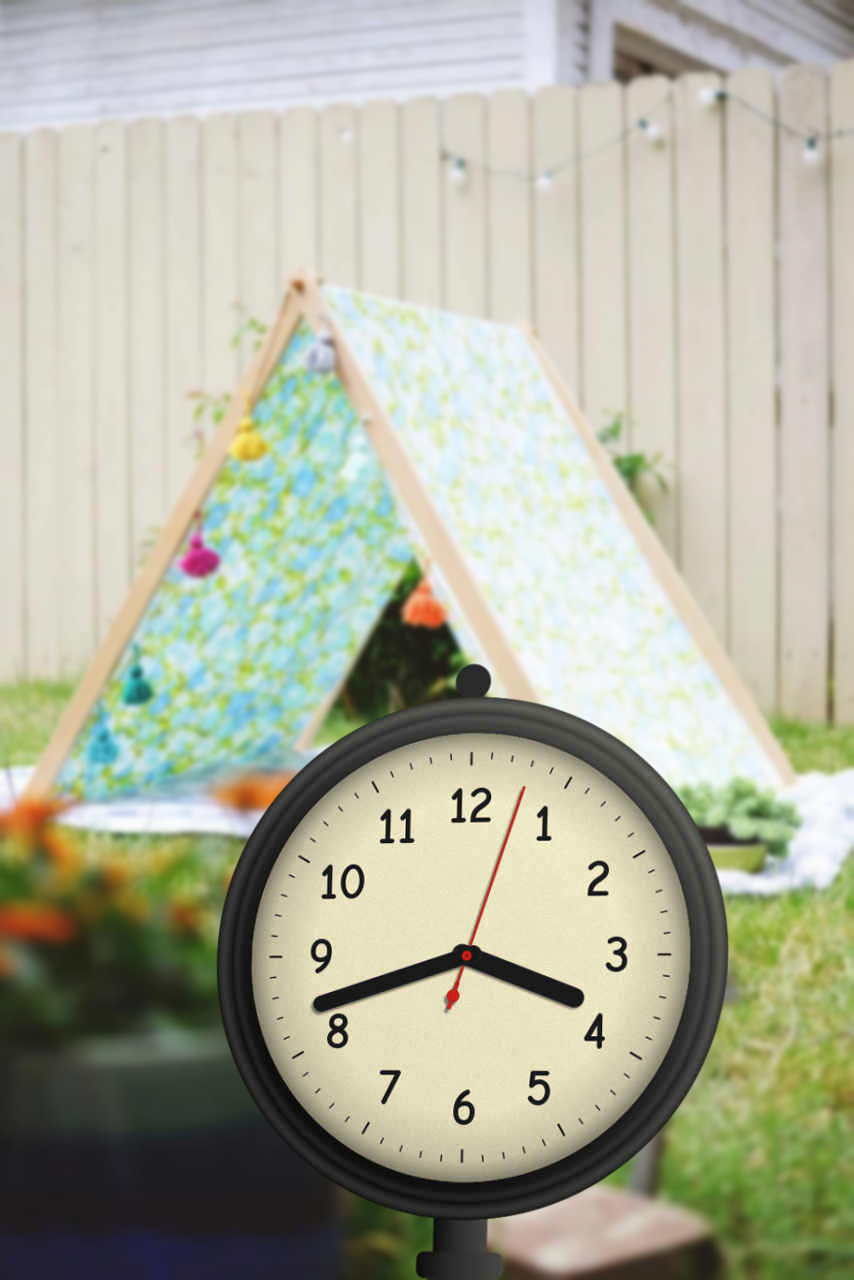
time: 3:42:03
